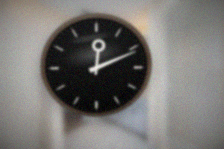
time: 12:11
